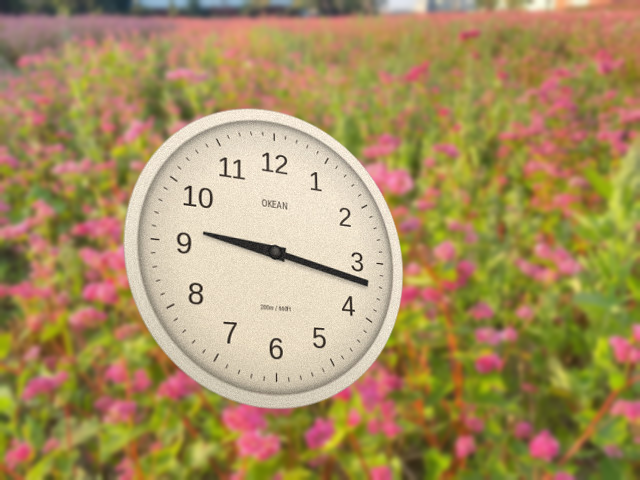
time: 9:17
